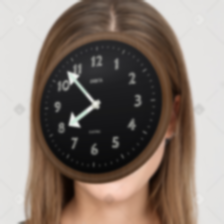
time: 7:53
